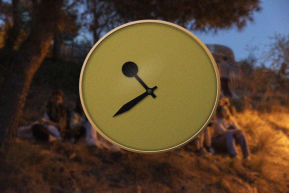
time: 10:39
